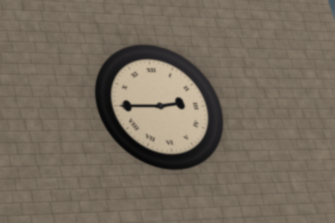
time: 2:45
